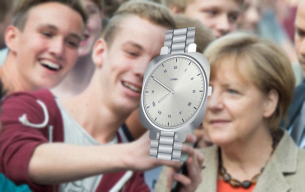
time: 7:50
